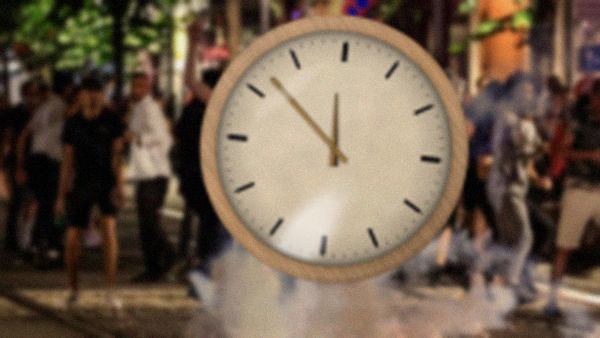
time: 11:52
